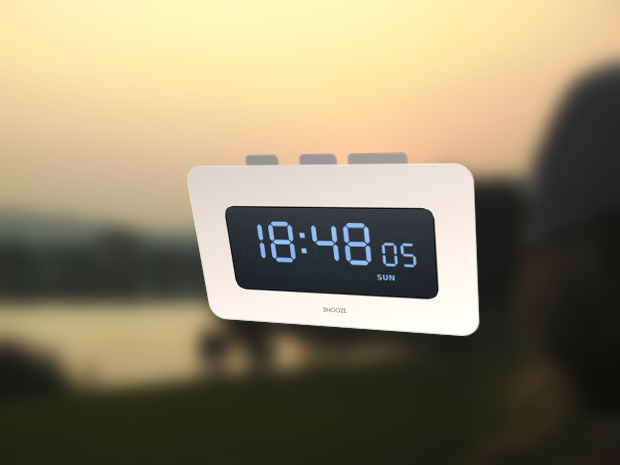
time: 18:48:05
